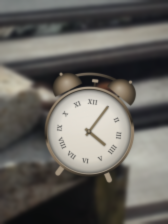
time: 4:05
